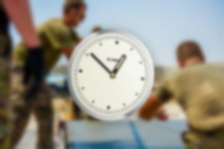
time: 12:51
